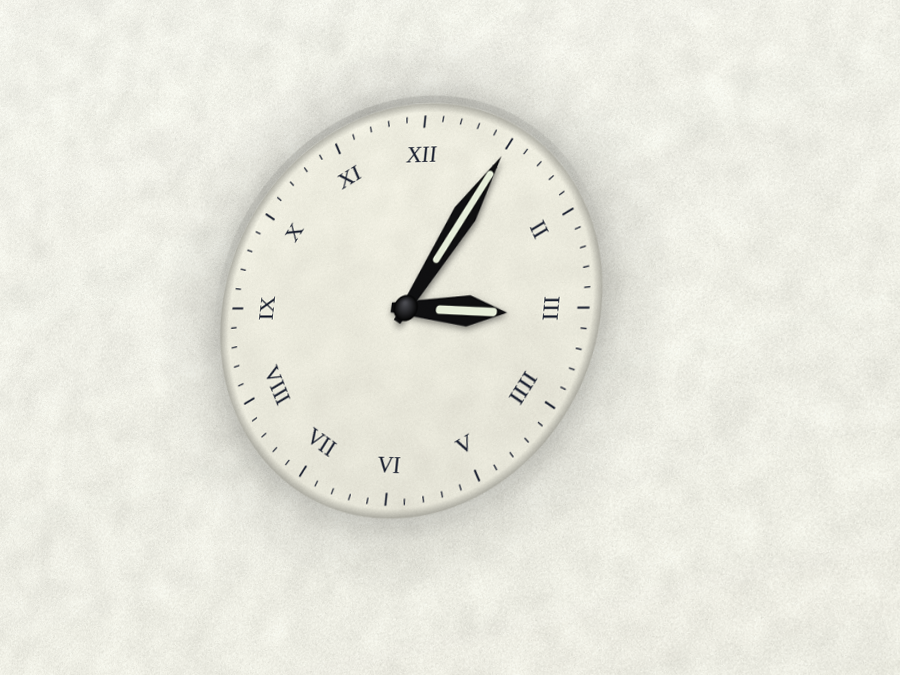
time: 3:05
